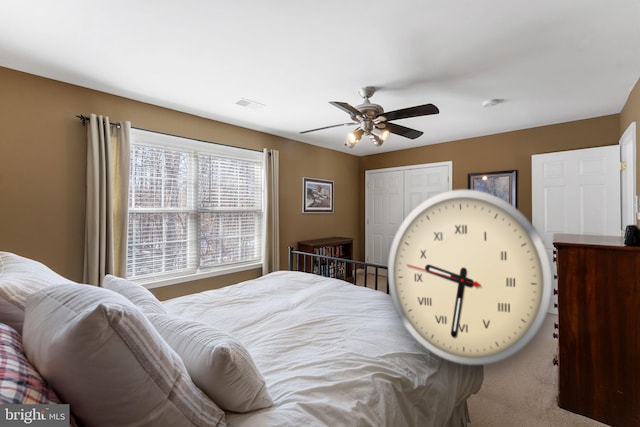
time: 9:31:47
